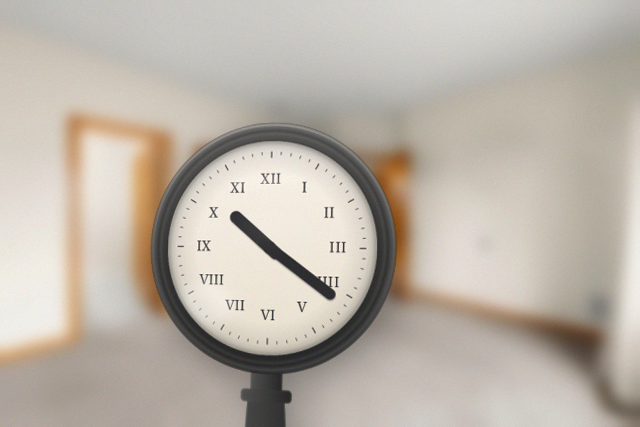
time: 10:21
